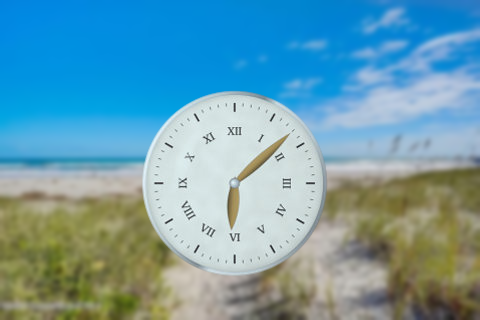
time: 6:08
